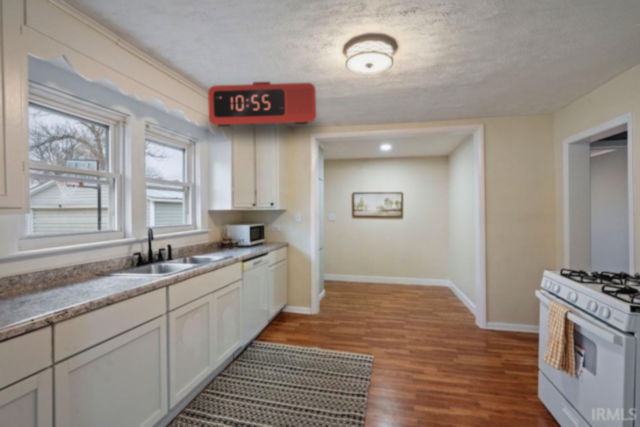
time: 10:55
